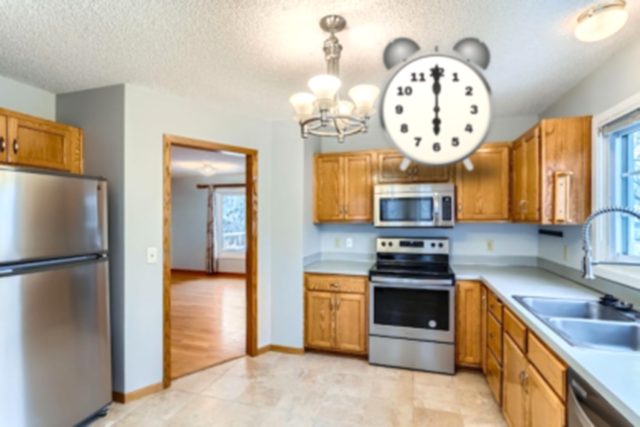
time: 6:00
